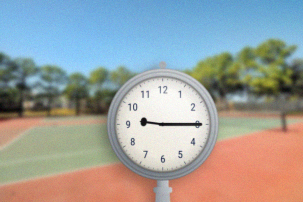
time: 9:15
